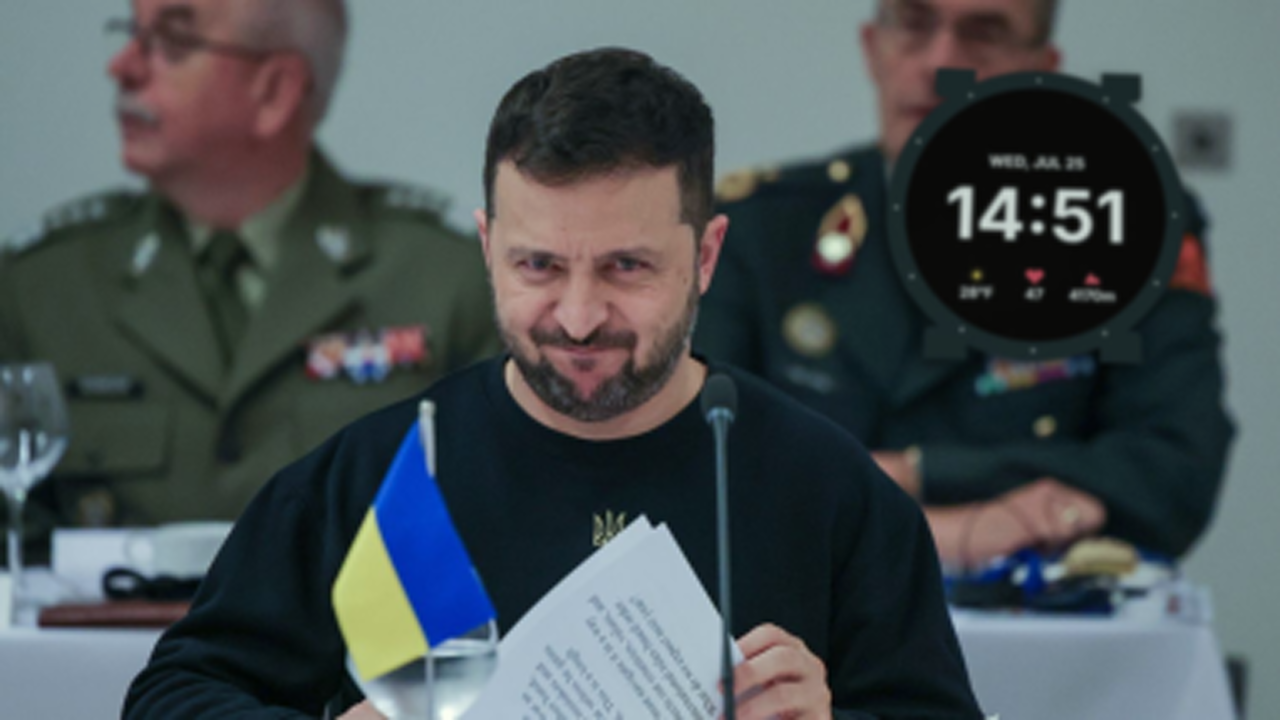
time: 14:51
